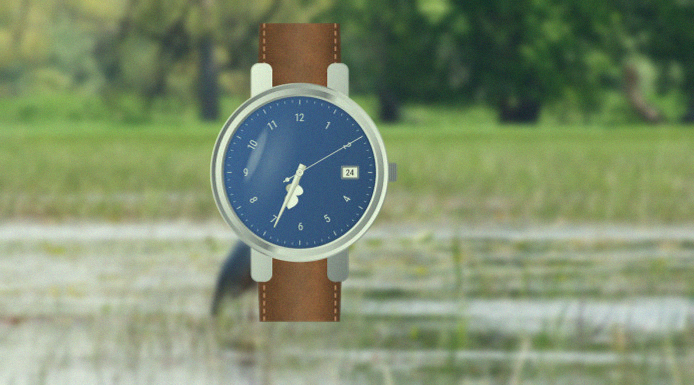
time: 6:34:10
